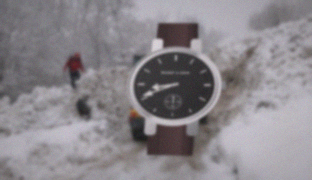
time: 8:41
